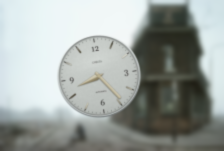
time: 8:24
